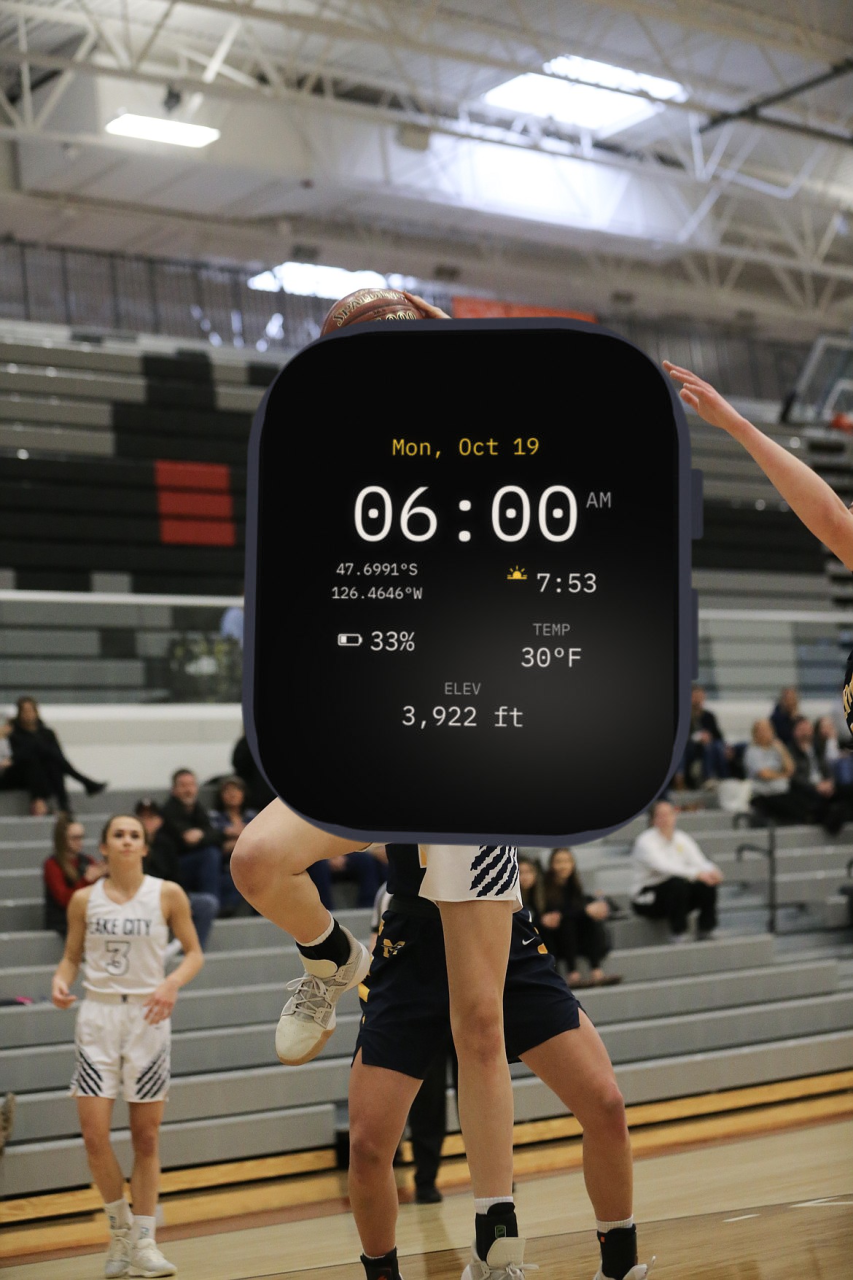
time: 6:00
